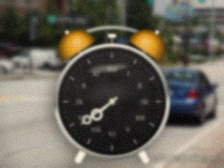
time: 7:39
